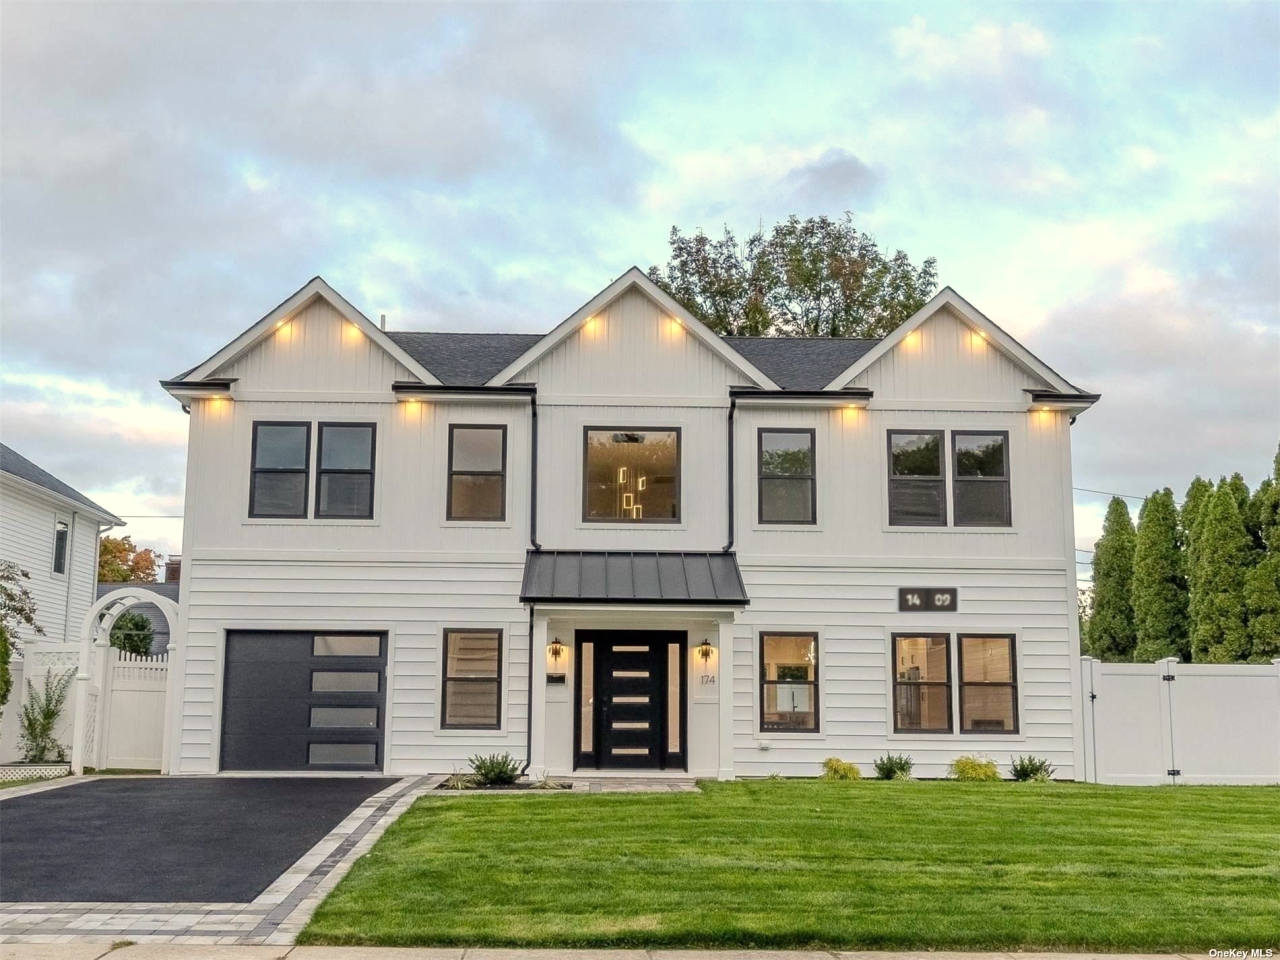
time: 14:09
